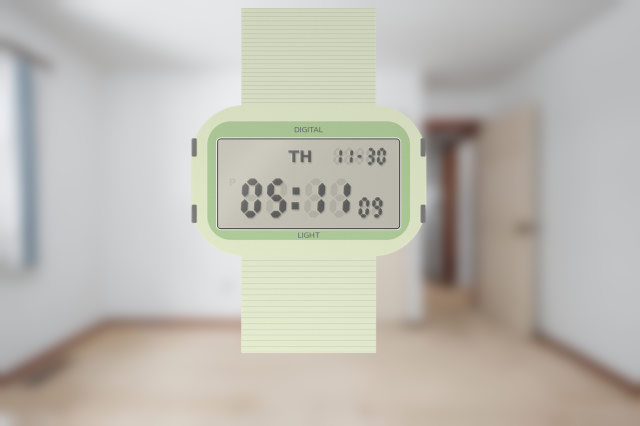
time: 5:11:09
